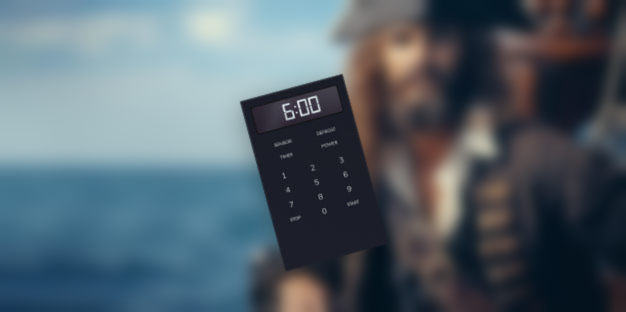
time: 6:00
